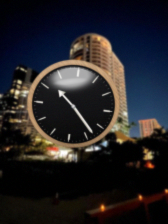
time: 10:23
